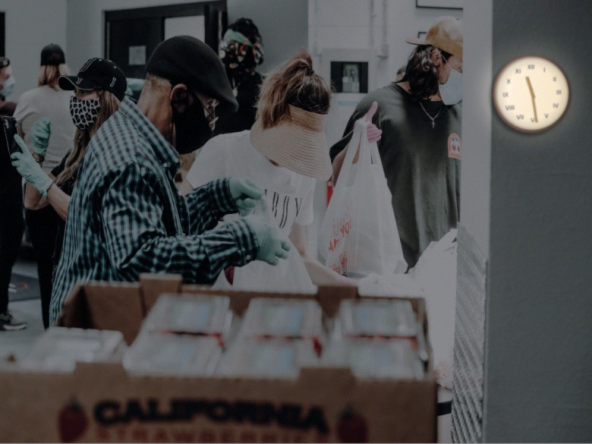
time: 11:29
